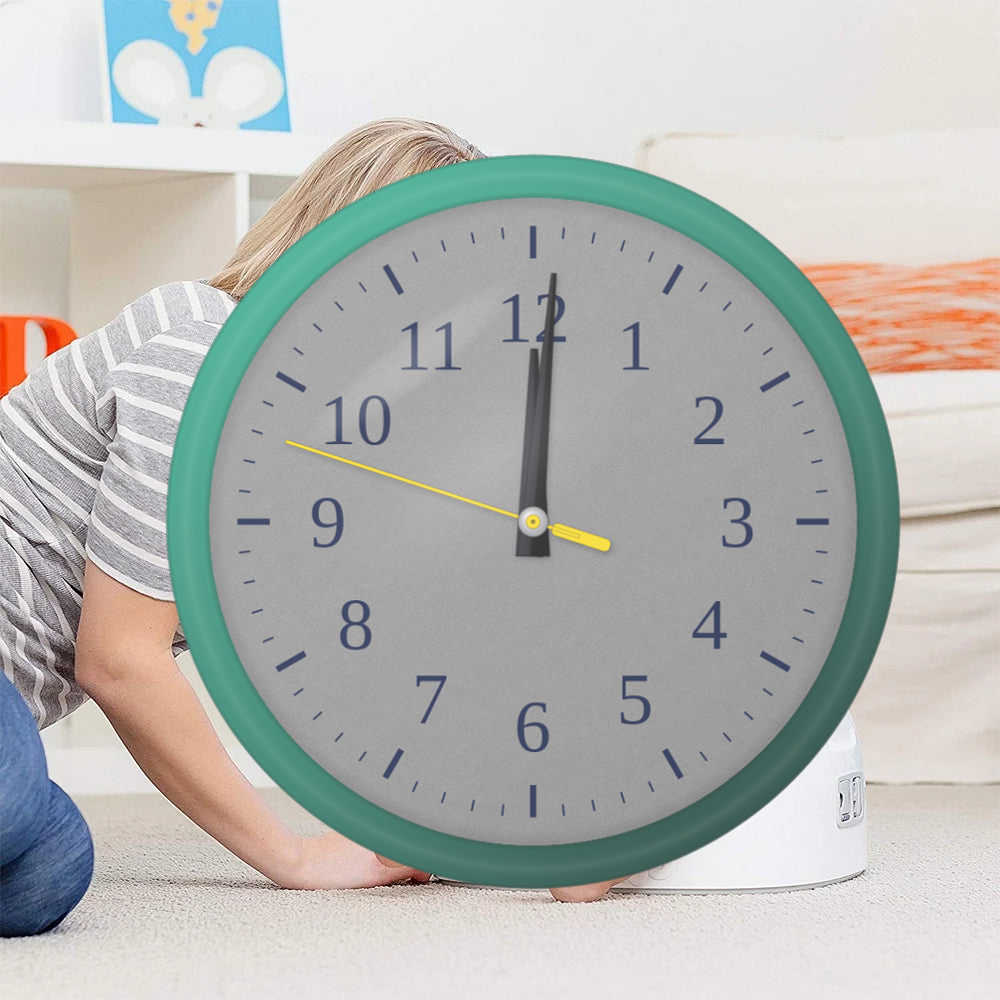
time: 12:00:48
